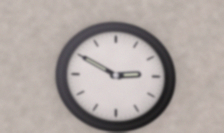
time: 2:50
